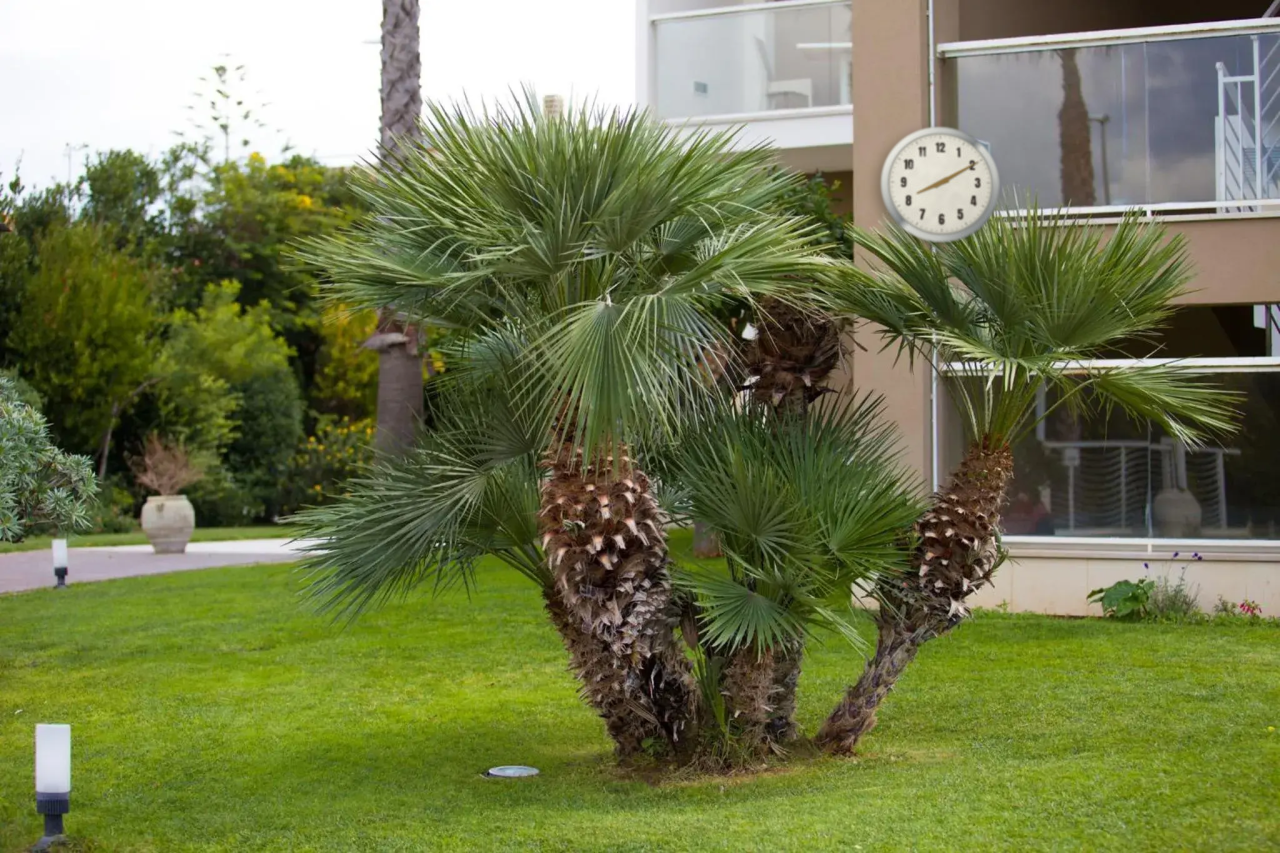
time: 8:10
